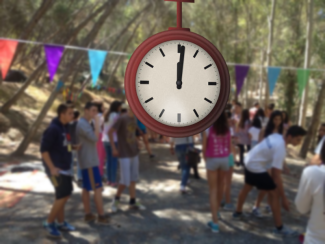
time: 12:01
